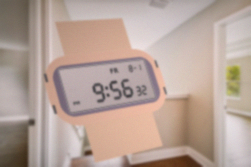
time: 9:56
